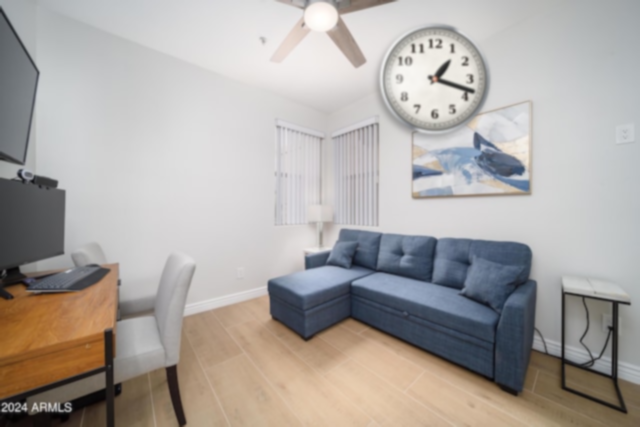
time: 1:18
